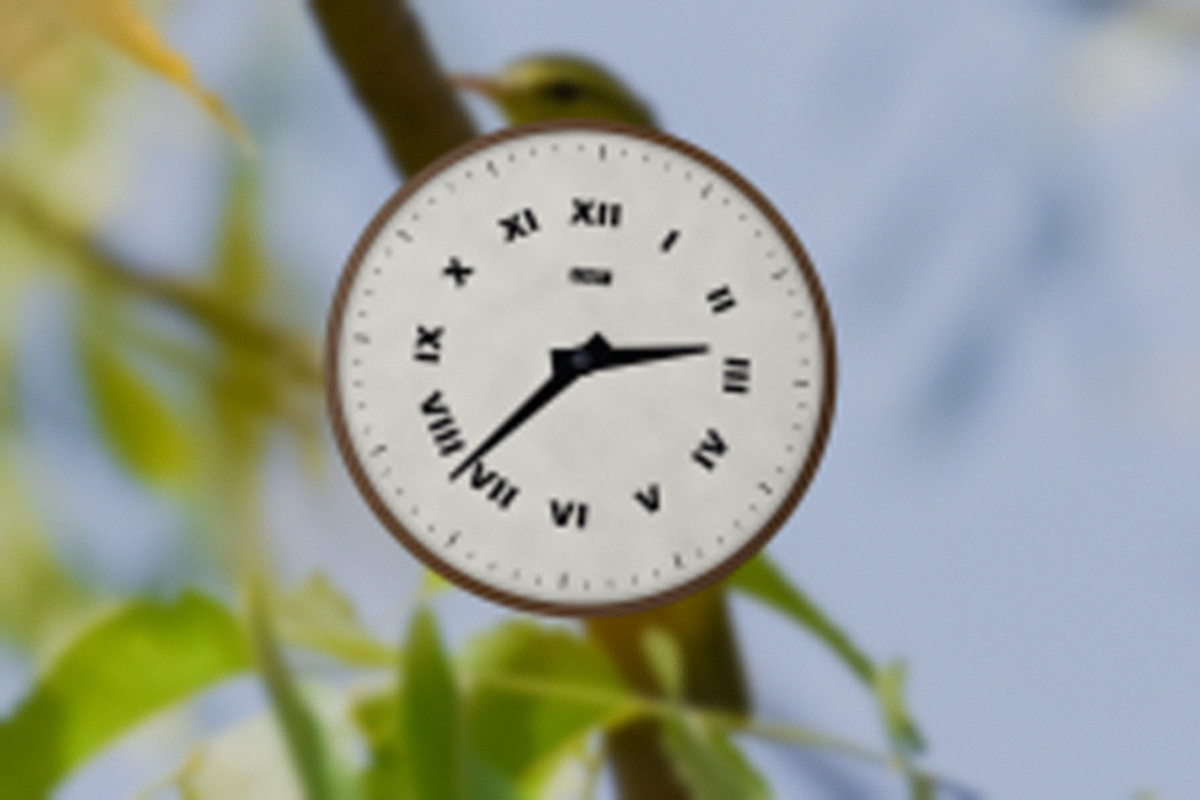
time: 2:37
